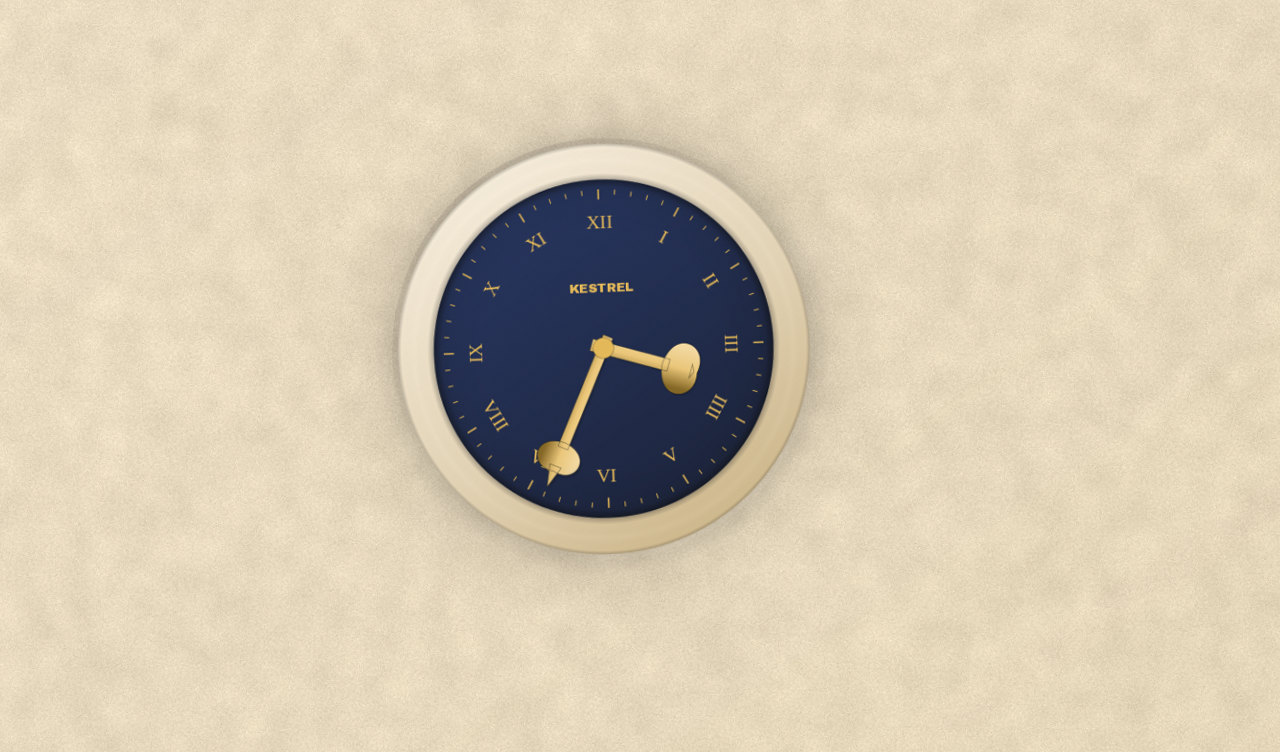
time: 3:34
